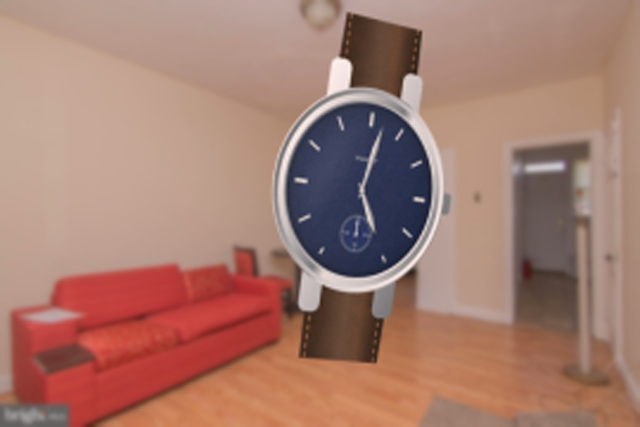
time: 5:02
